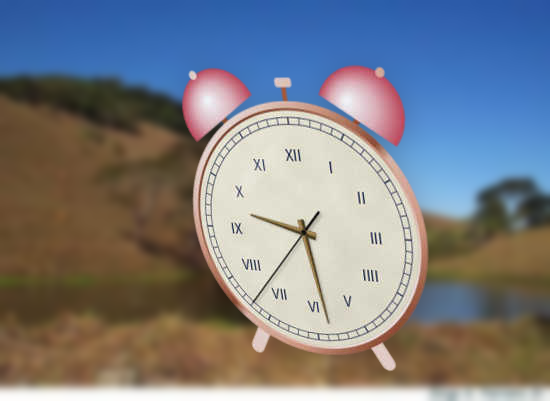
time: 9:28:37
